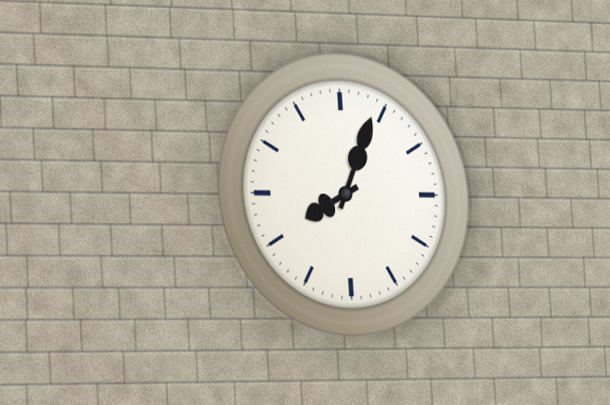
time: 8:04
